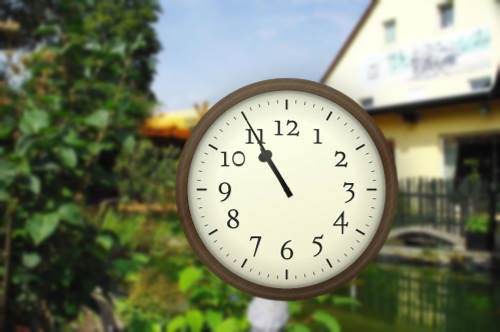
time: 10:55
